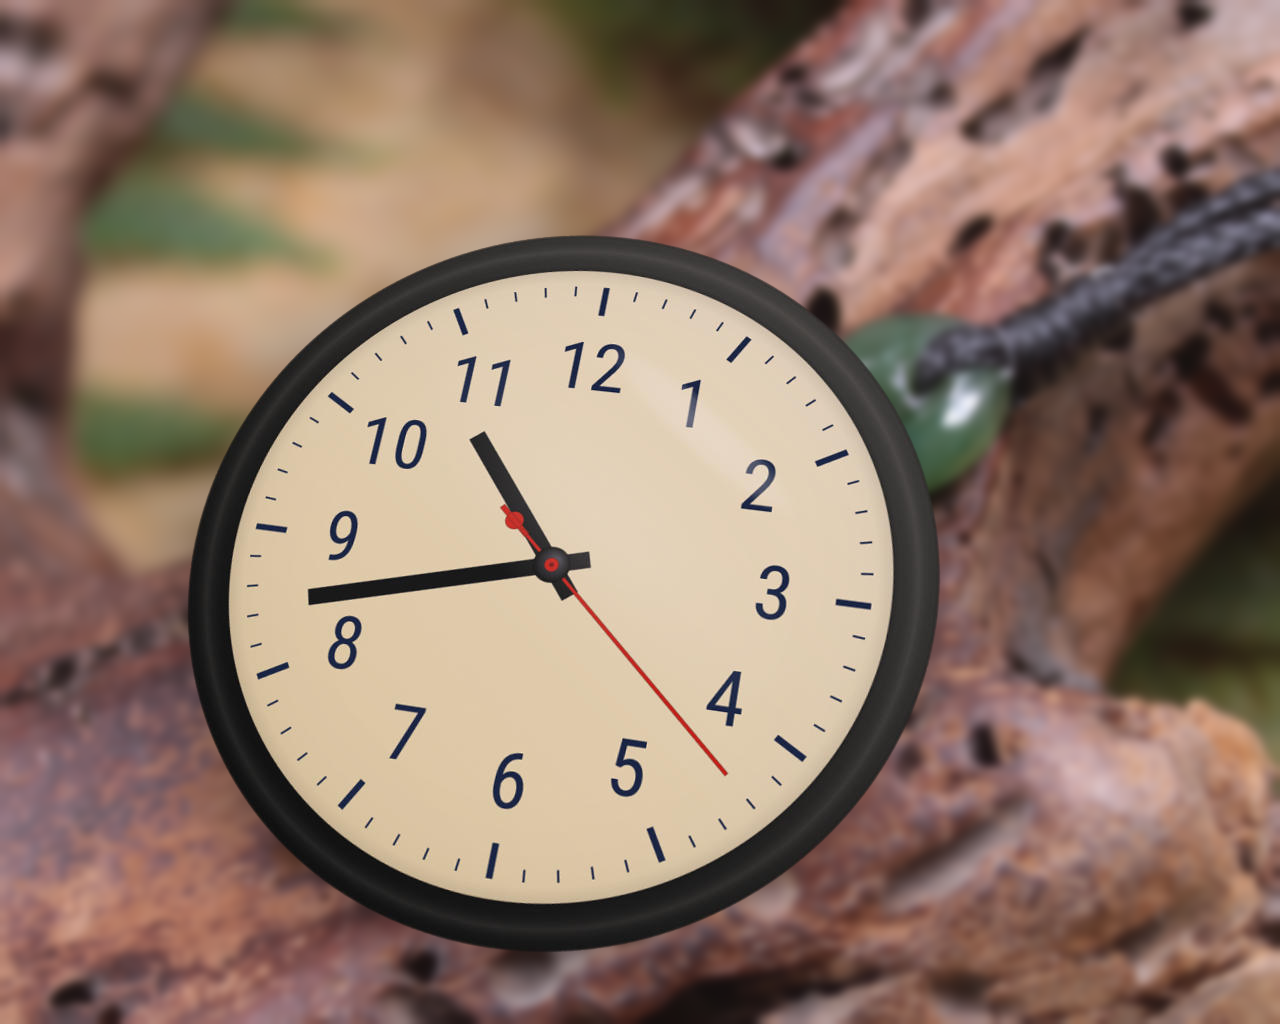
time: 10:42:22
